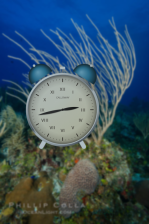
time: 2:43
